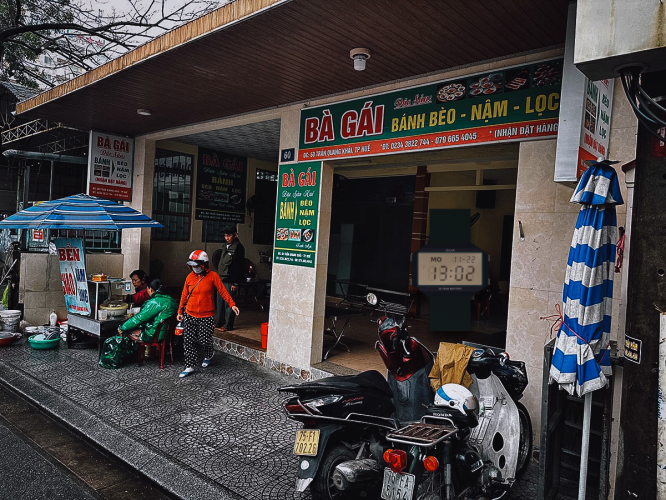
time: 13:02
